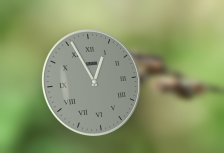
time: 12:56
